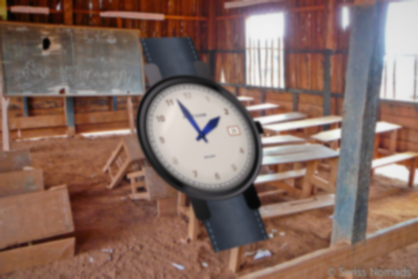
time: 1:57
